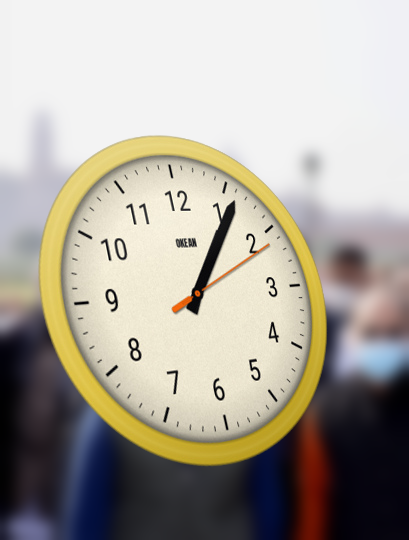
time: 1:06:11
